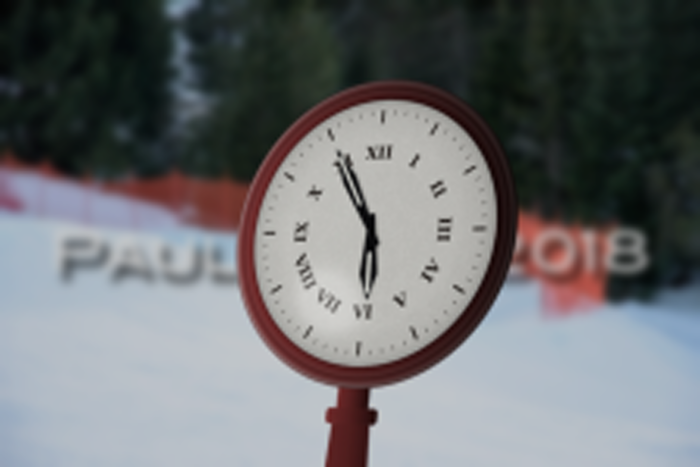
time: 5:55
